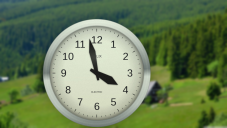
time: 3:58
